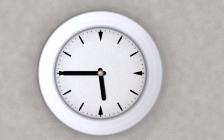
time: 5:45
